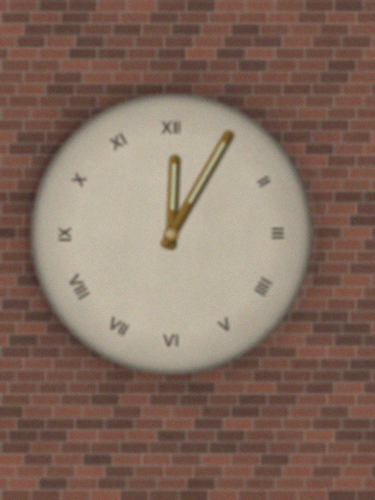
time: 12:05
